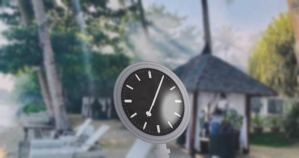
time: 7:05
